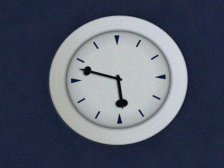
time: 5:48
